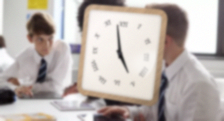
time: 4:58
